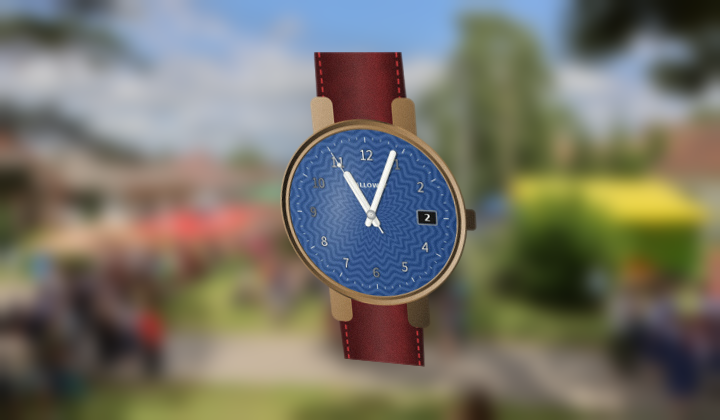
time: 11:03:55
